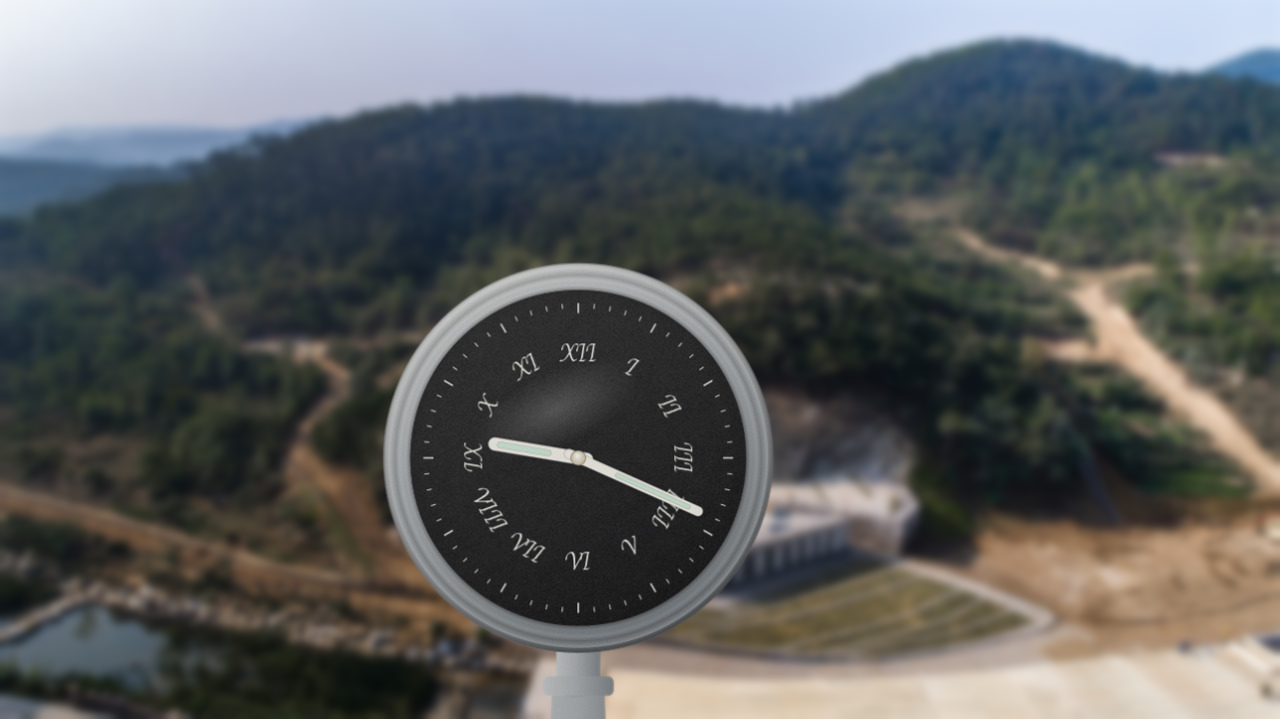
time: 9:19
